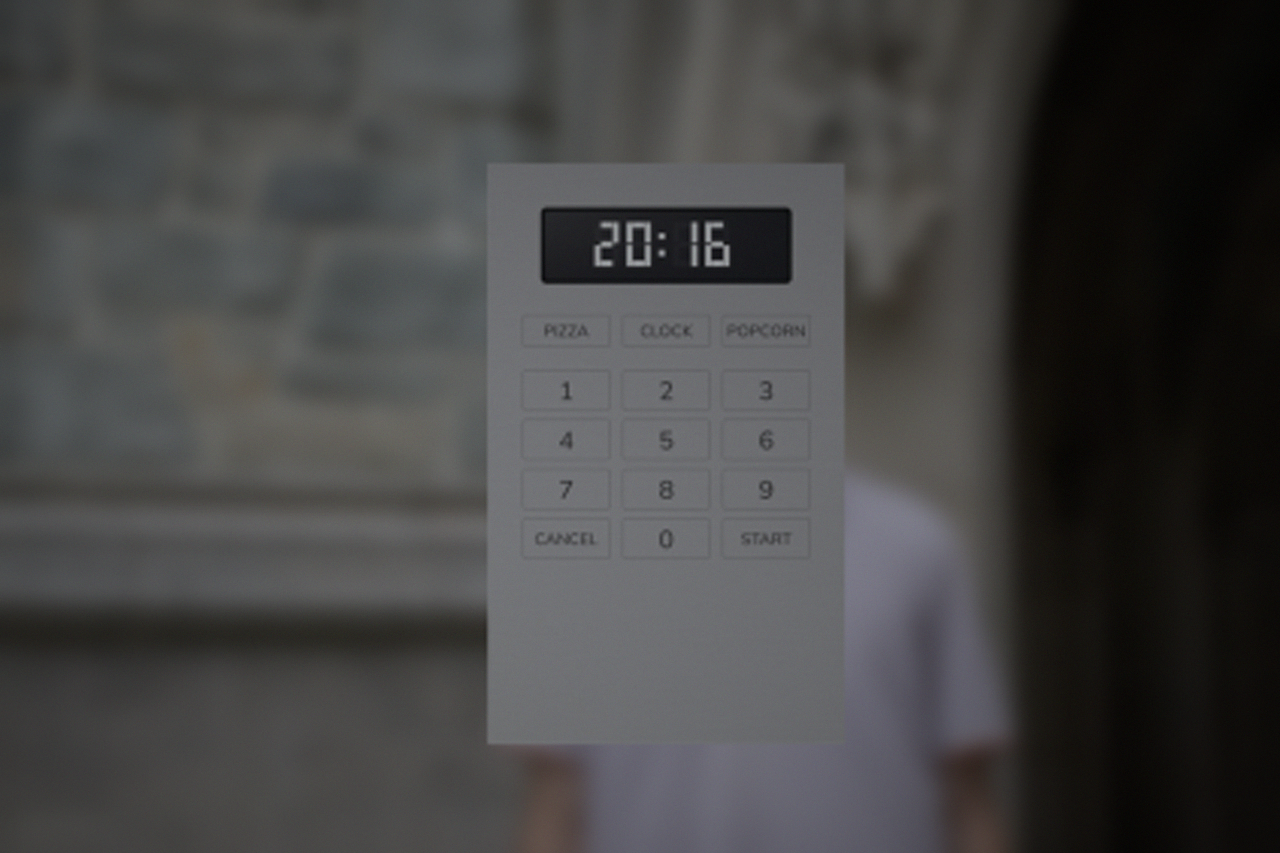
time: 20:16
